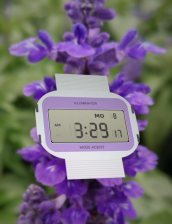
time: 3:29:17
